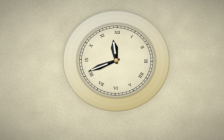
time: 11:41
